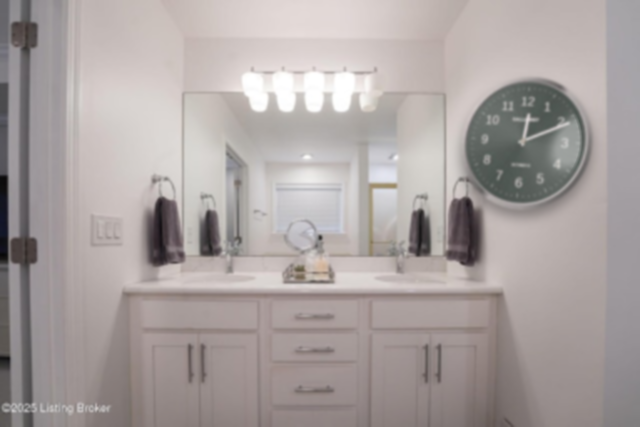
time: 12:11
